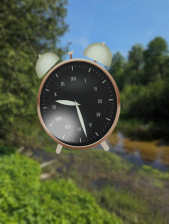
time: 9:28
